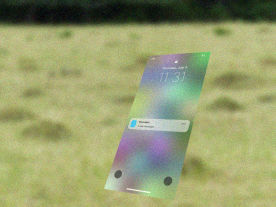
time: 11:31
